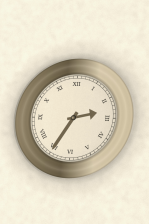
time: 2:35
